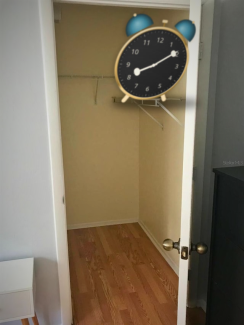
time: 8:09
